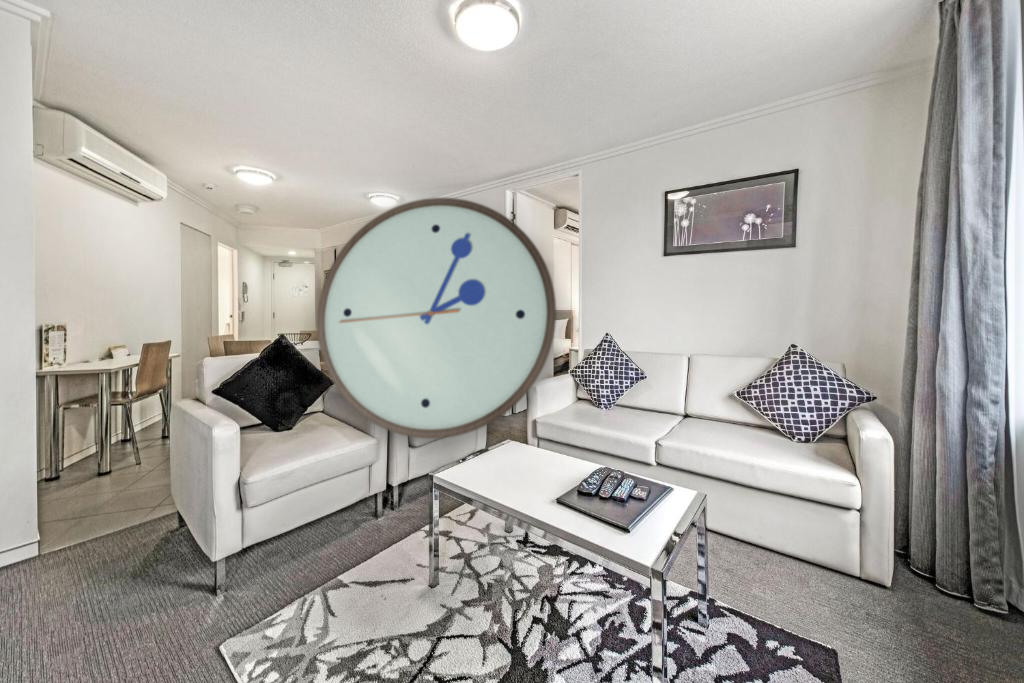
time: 2:03:44
